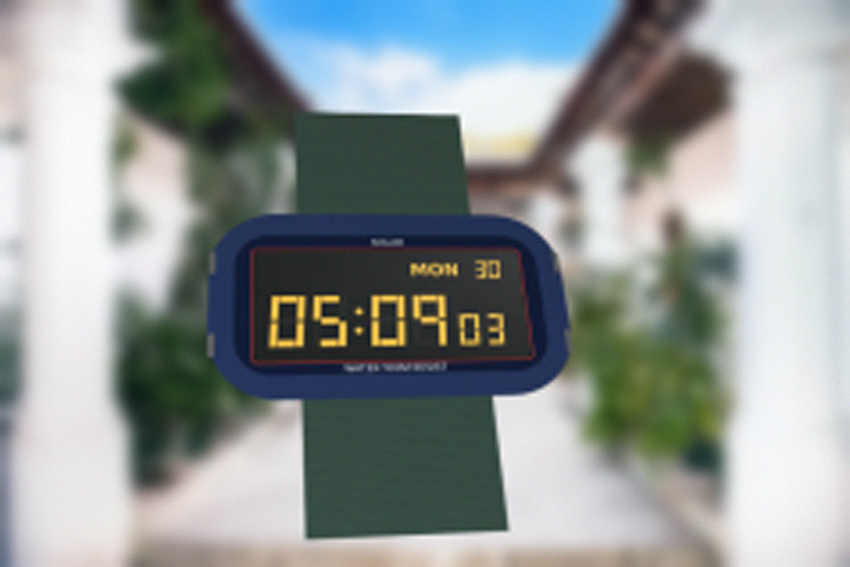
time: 5:09:03
